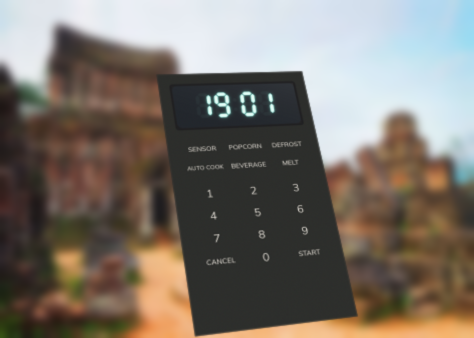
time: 19:01
